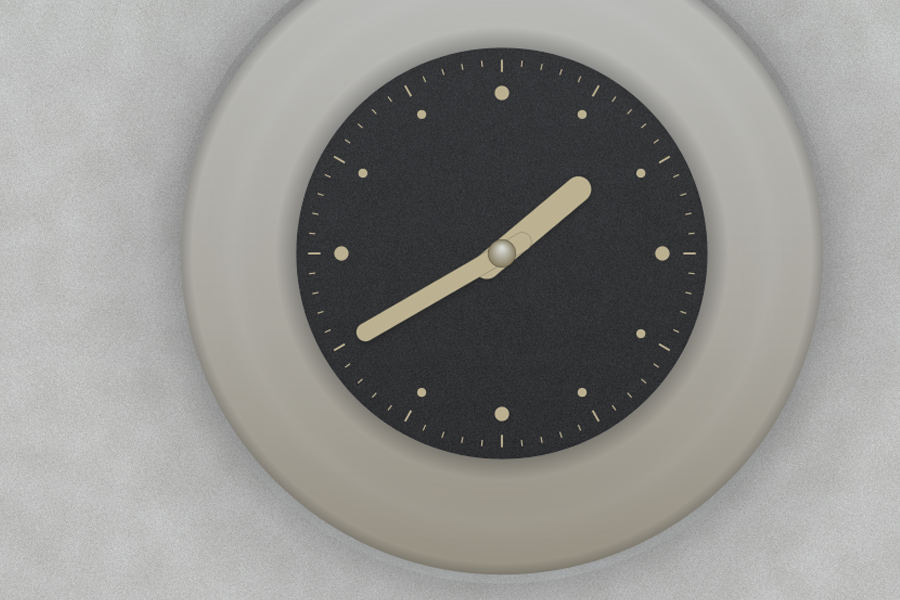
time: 1:40
